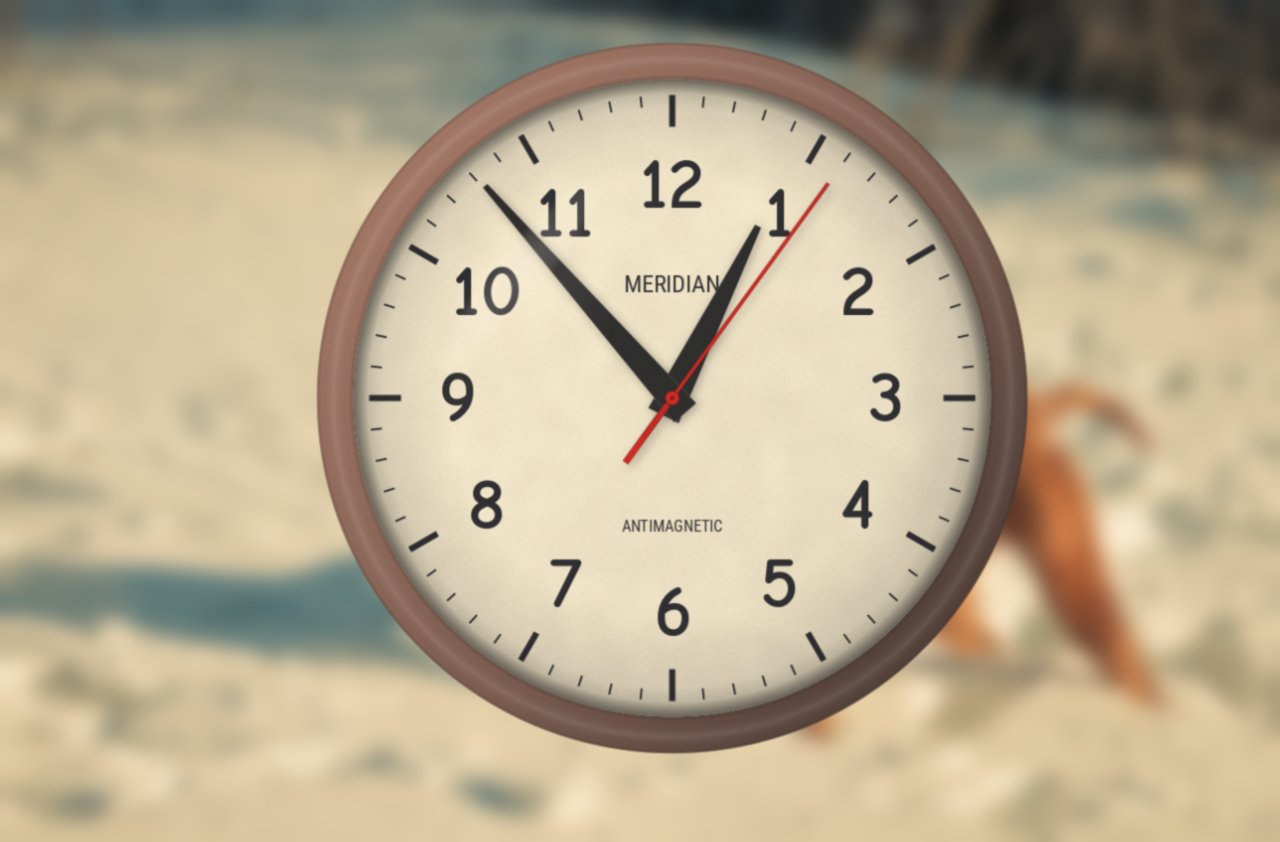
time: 12:53:06
